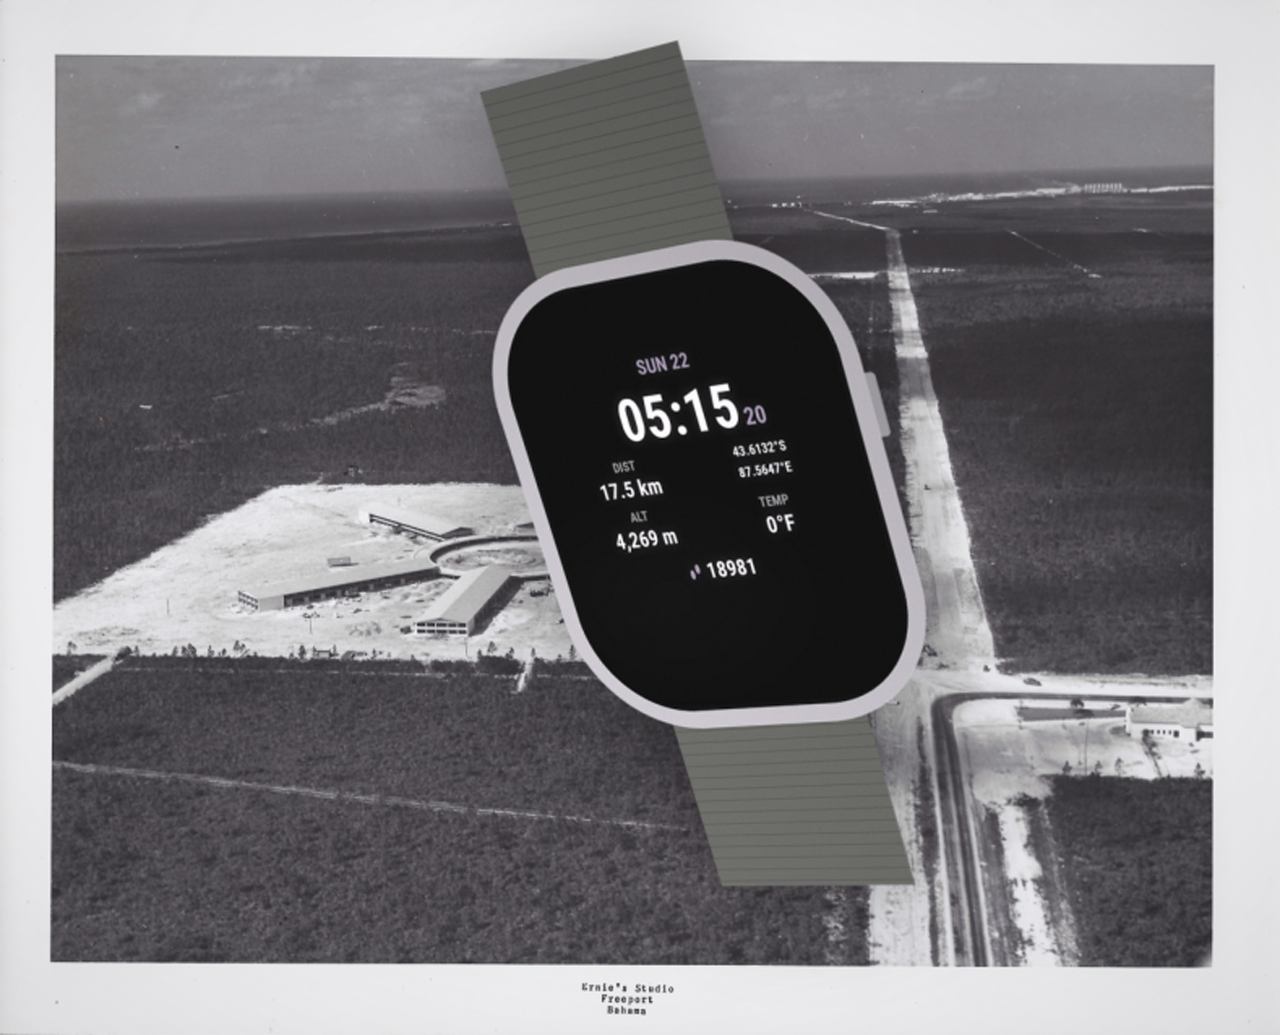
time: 5:15:20
